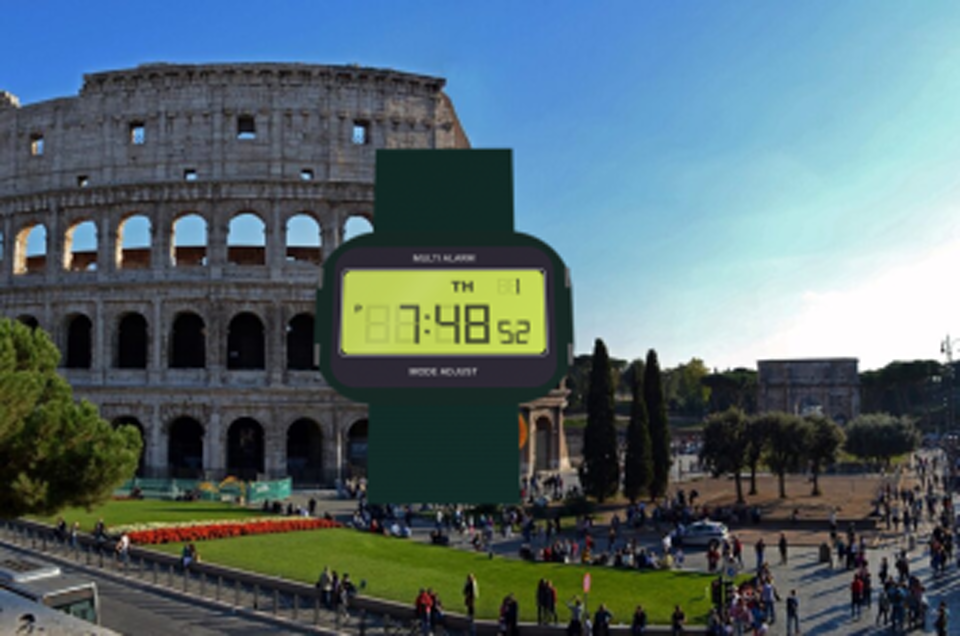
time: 7:48:52
